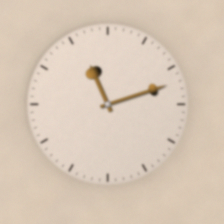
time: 11:12
